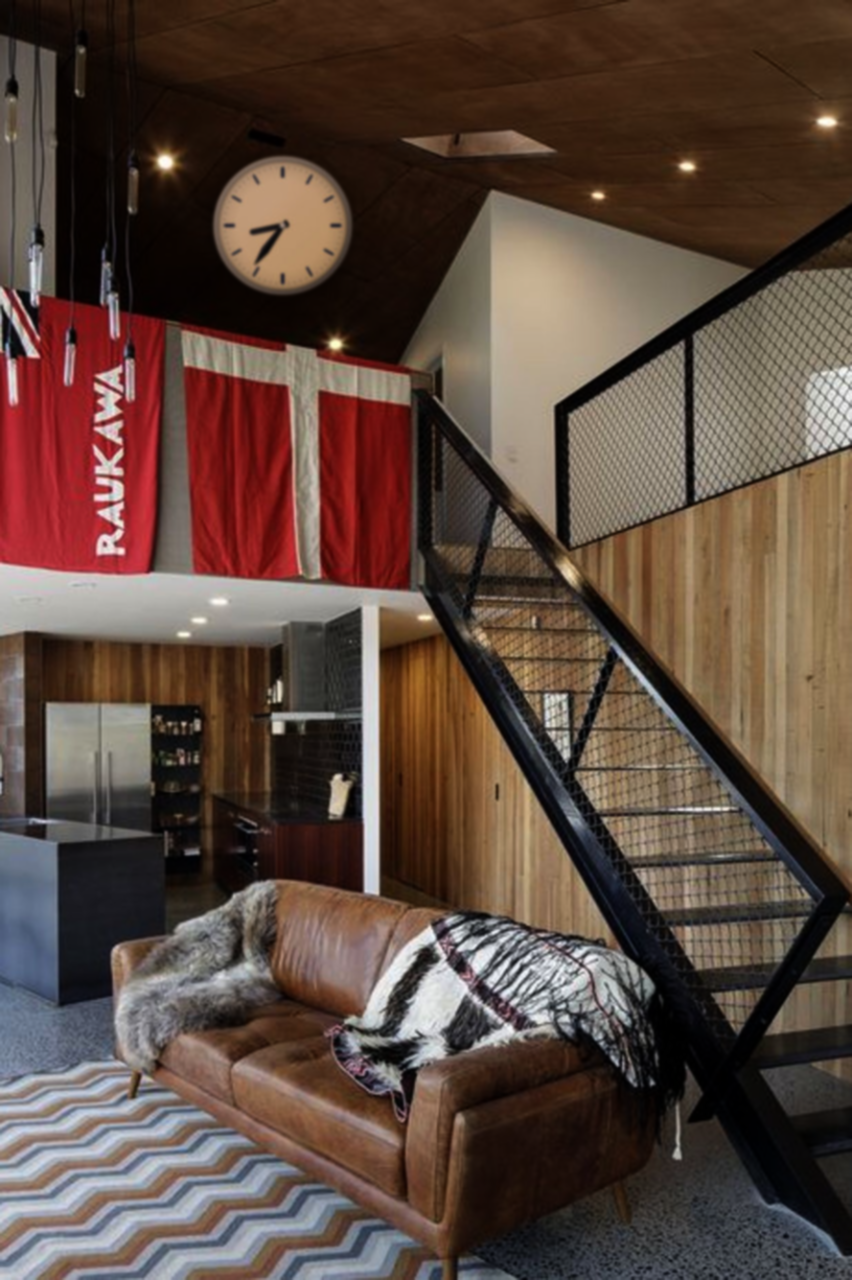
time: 8:36
